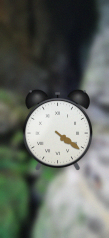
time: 4:21
